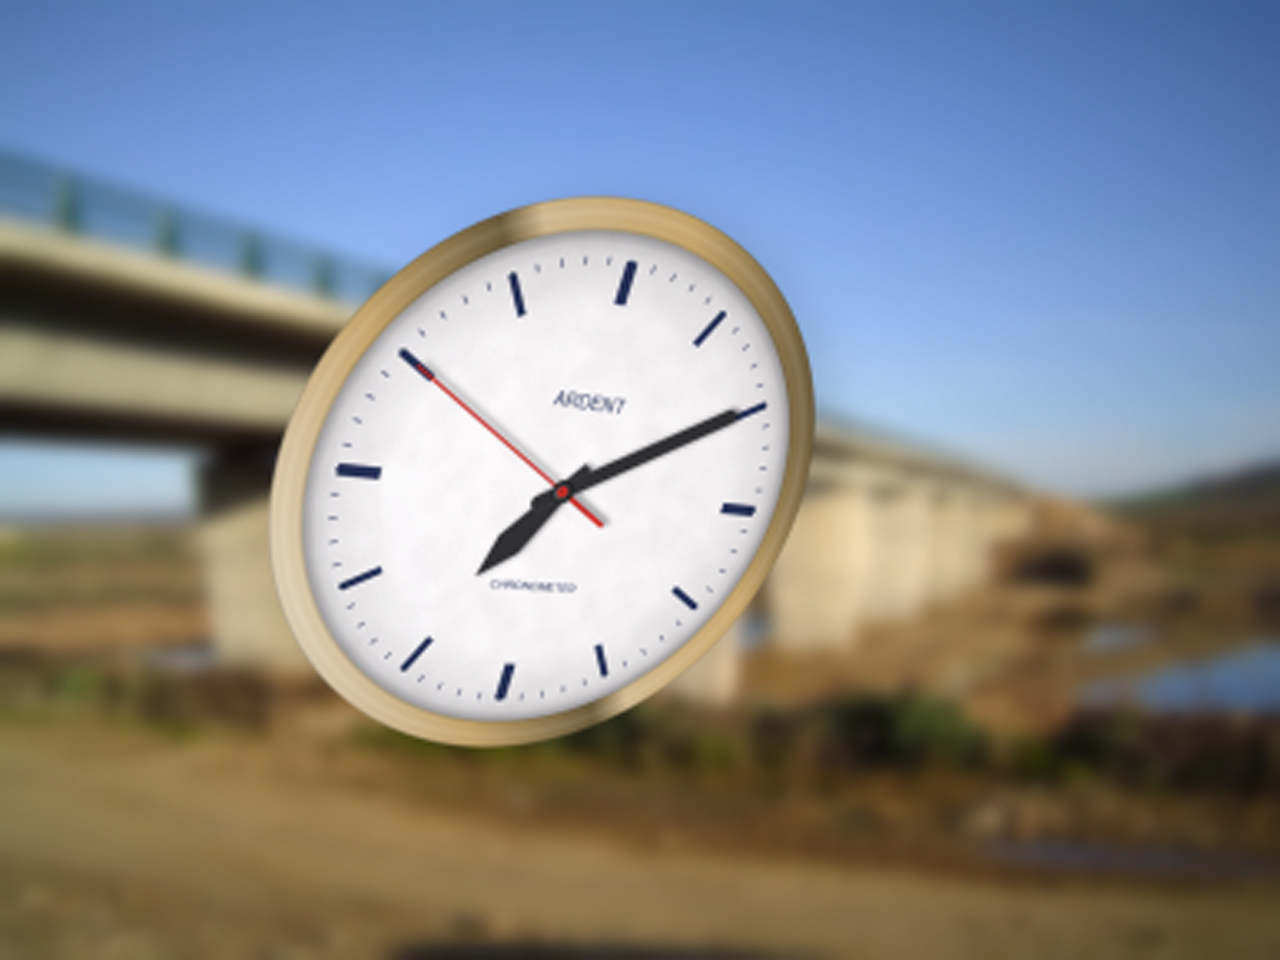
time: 7:09:50
